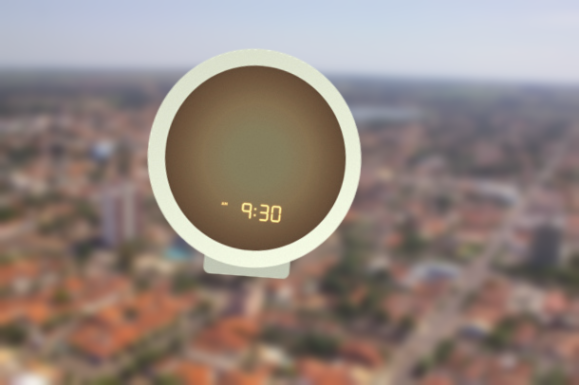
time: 9:30
